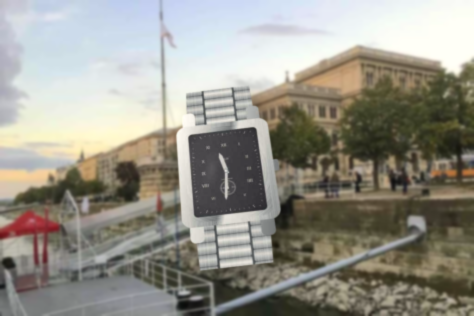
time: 11:31
